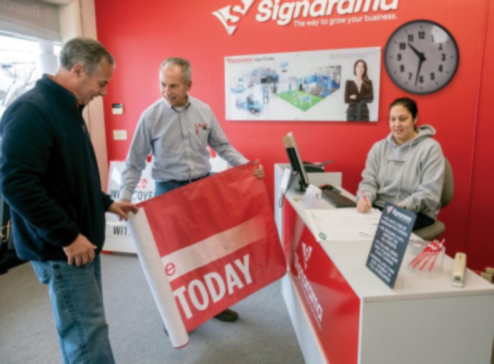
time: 10:32
